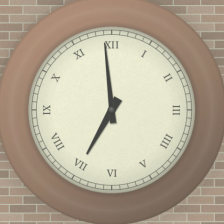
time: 6:59
